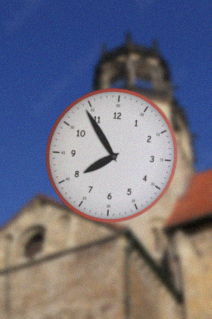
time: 7:54
